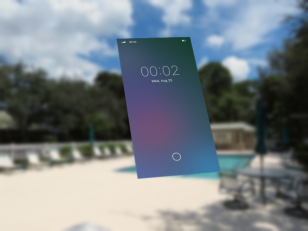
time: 0:02
